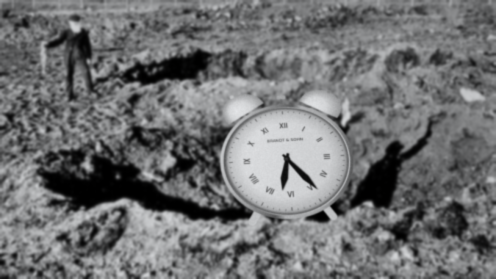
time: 6:24
